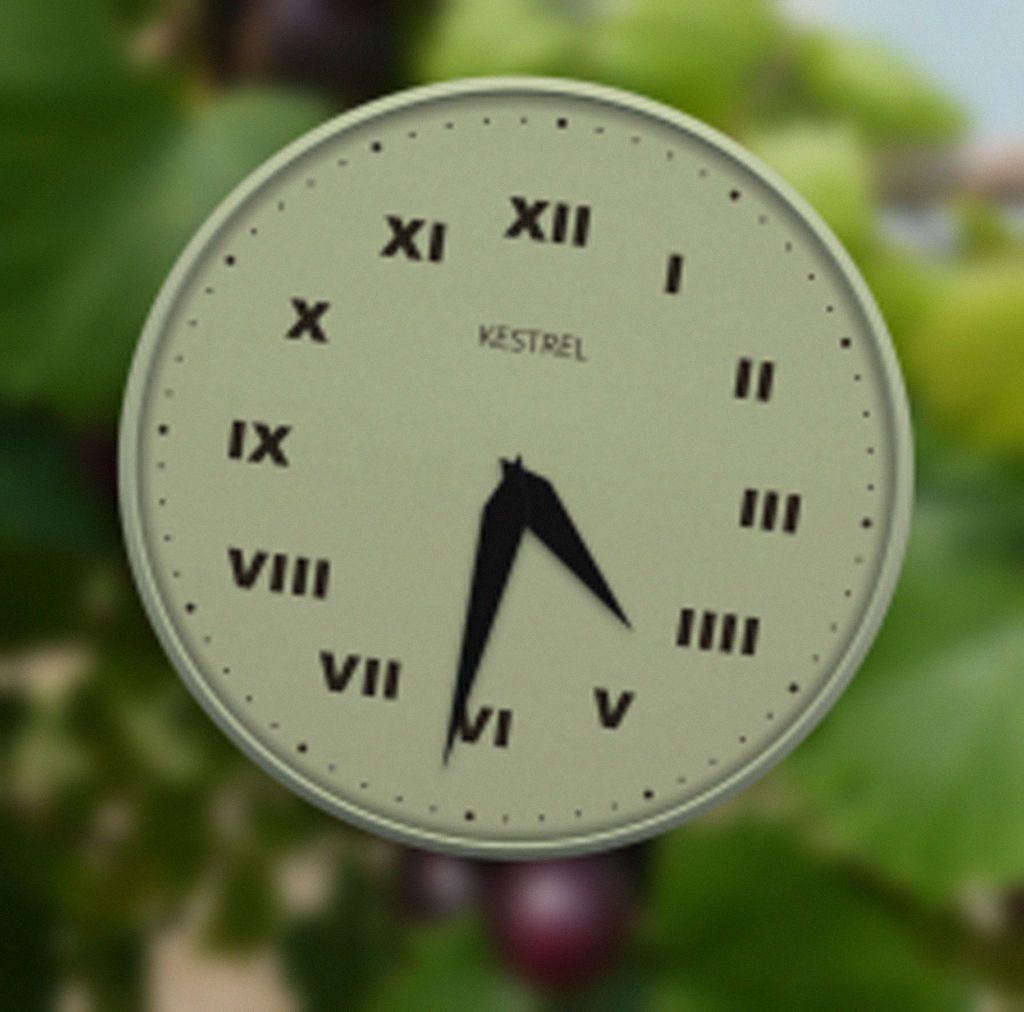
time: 4:31
